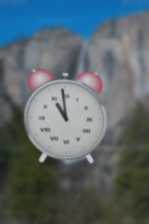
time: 10:59
